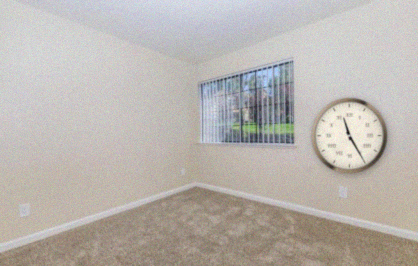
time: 11:25
